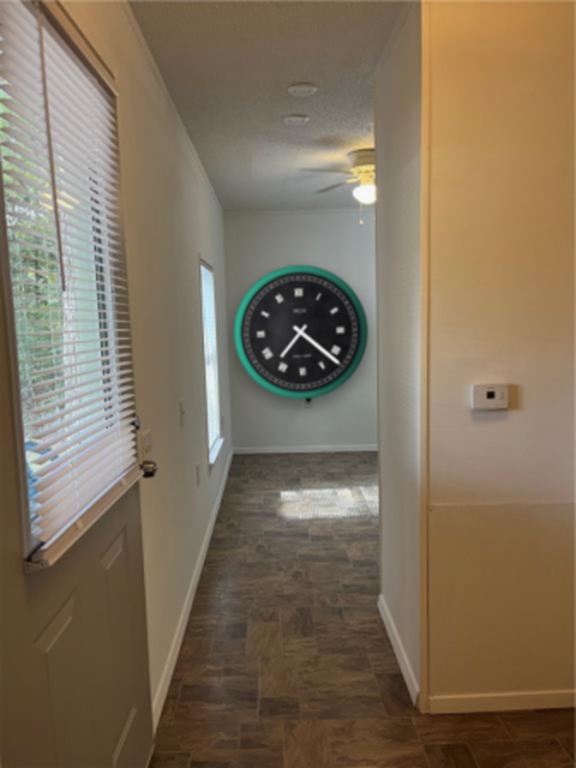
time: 7:22
